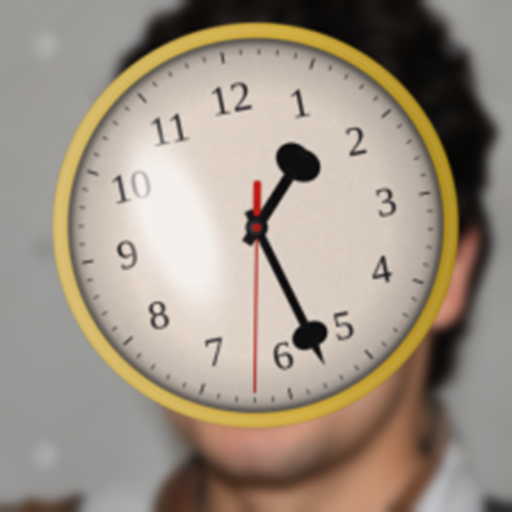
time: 1:27:32
